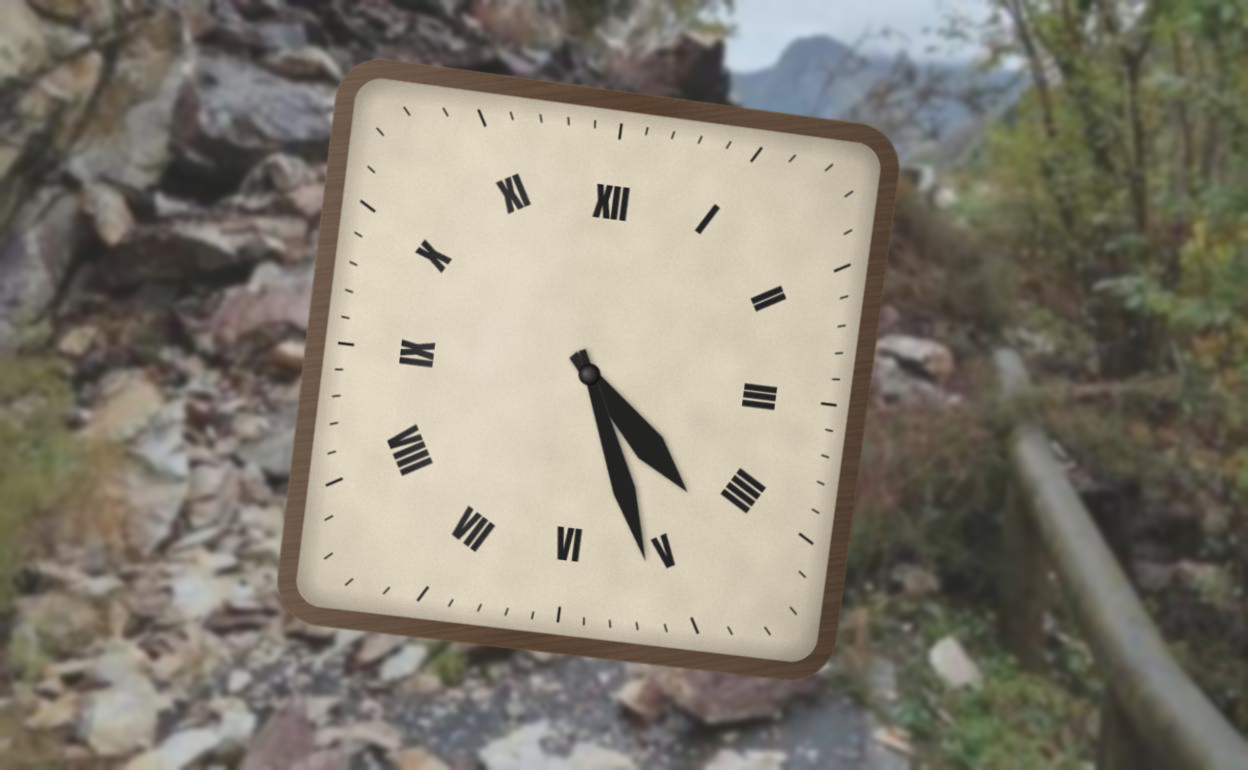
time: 4:26
